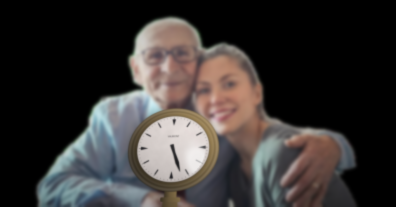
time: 5:27
